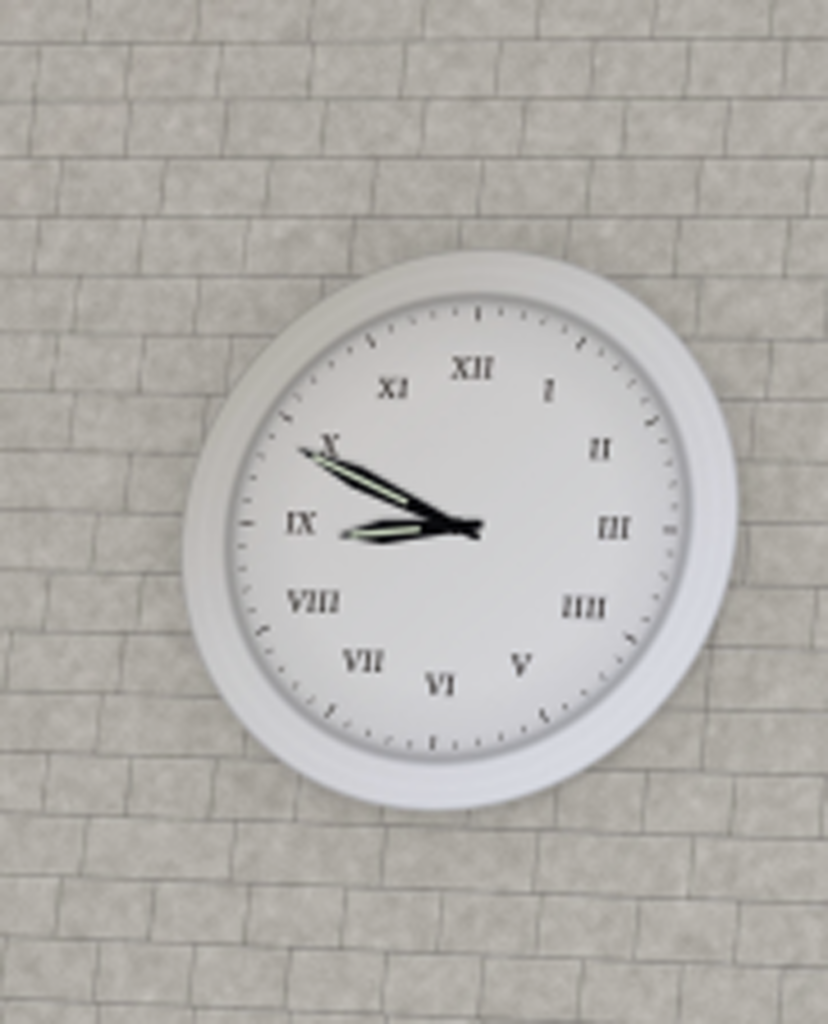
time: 8:49
